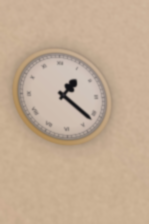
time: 1:22
